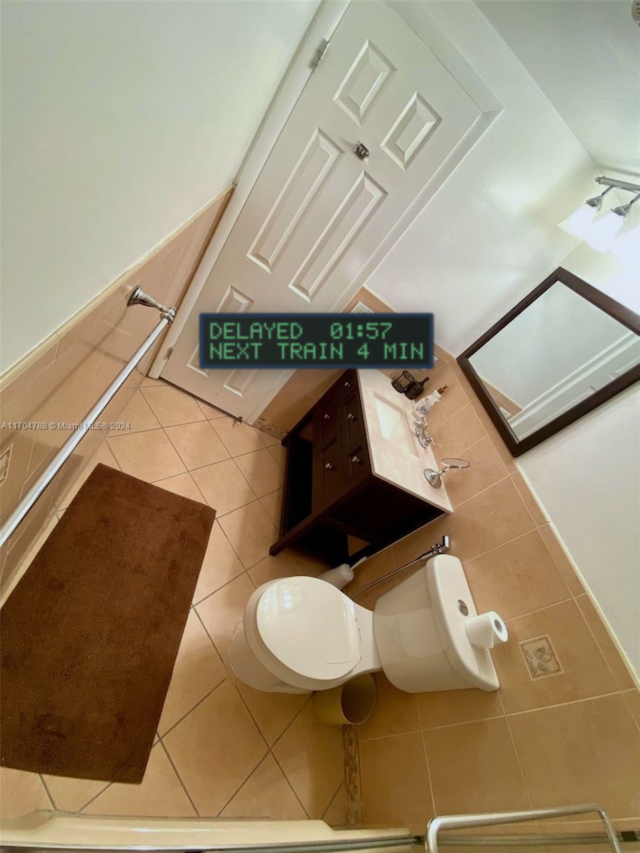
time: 1:57
